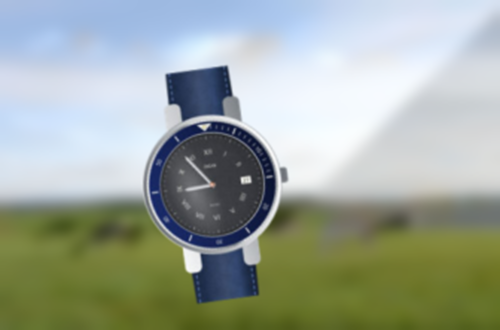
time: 8:54
